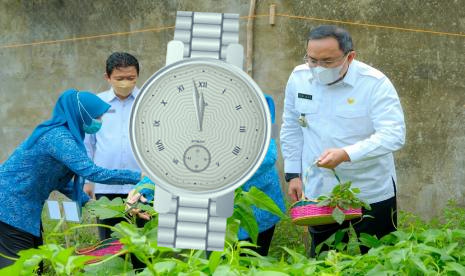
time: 11:58
